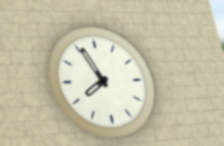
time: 7:56
